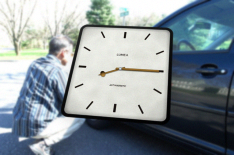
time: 8:15
